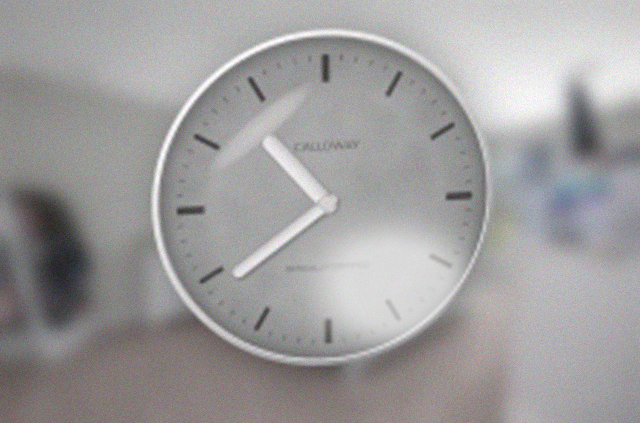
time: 10:39
